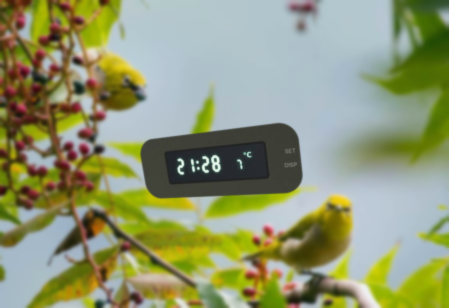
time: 21:28
